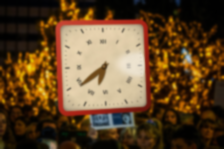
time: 6:39
